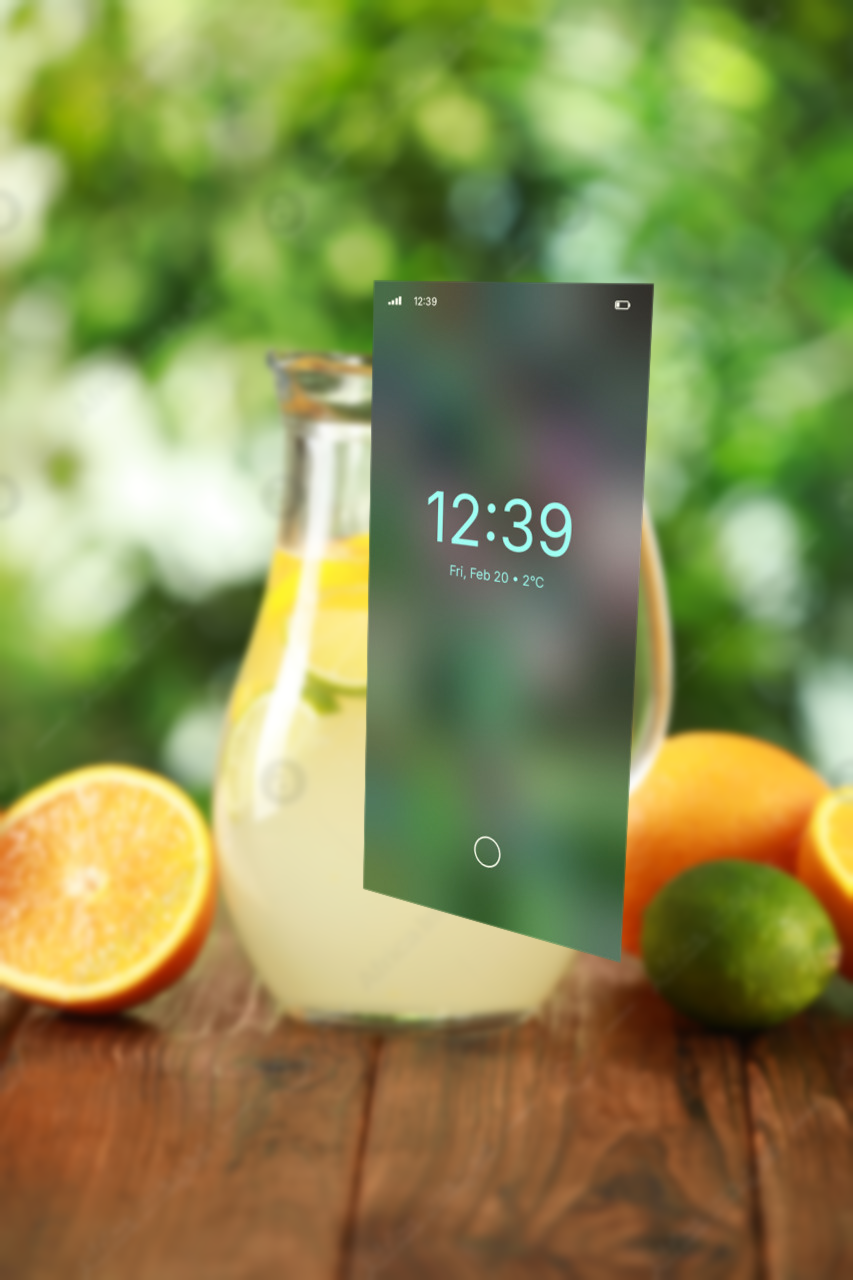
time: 12:39
